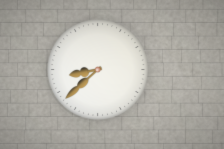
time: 8:38
